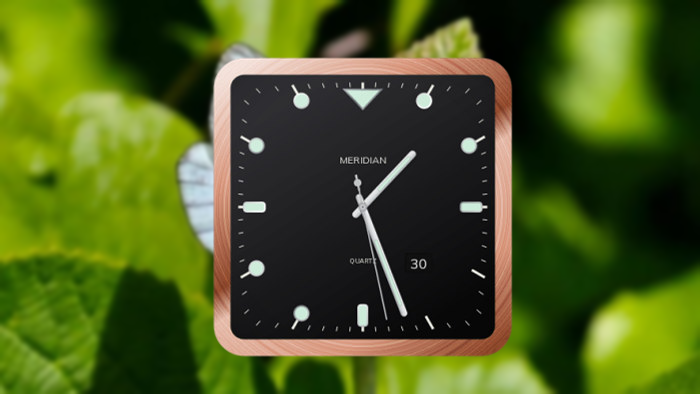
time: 1:26:28
